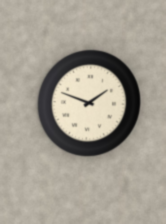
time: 1:48
